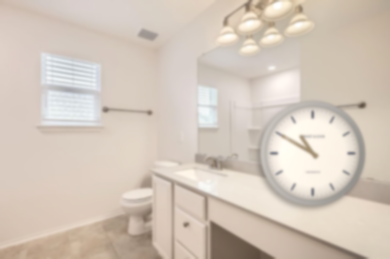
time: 10:50
